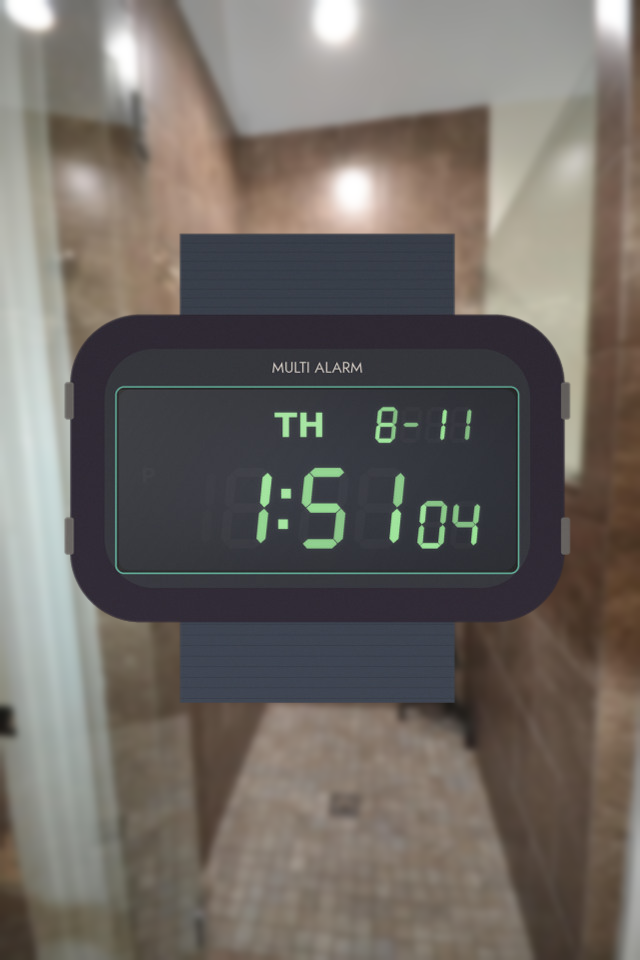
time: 1:51:04
